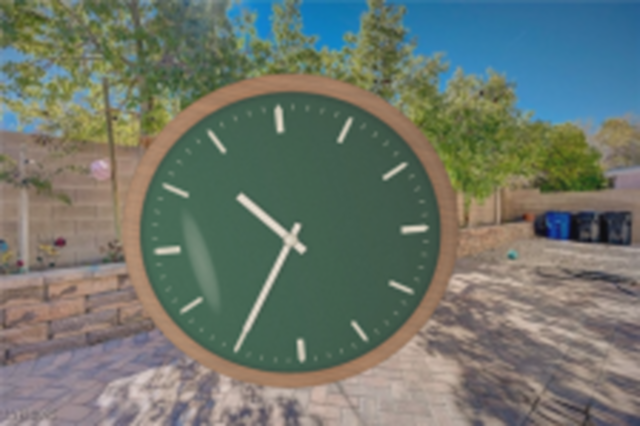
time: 10:35
